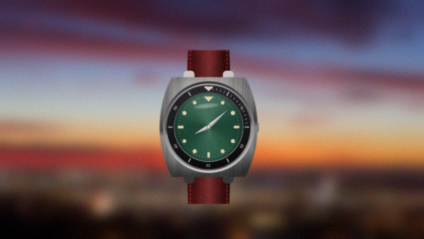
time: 8:08
